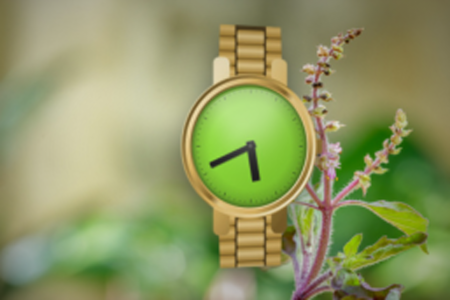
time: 5:41
